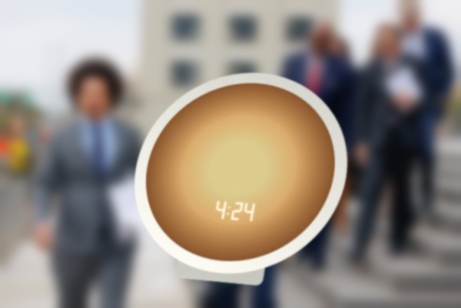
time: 4:24
